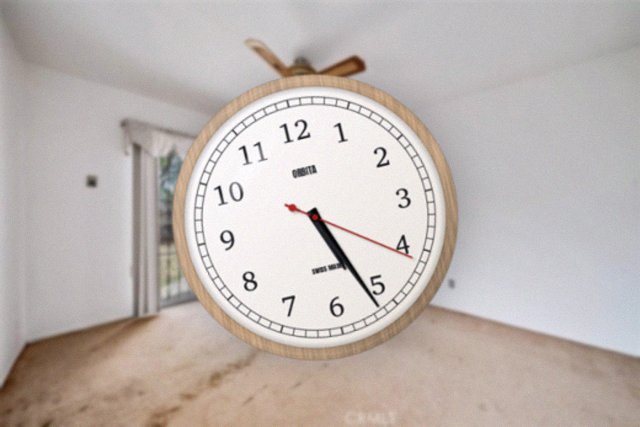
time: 5:26:21
